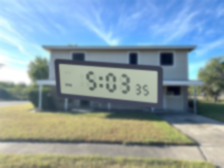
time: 5:03:35
